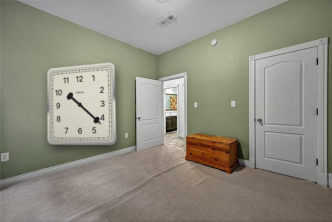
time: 10:22
